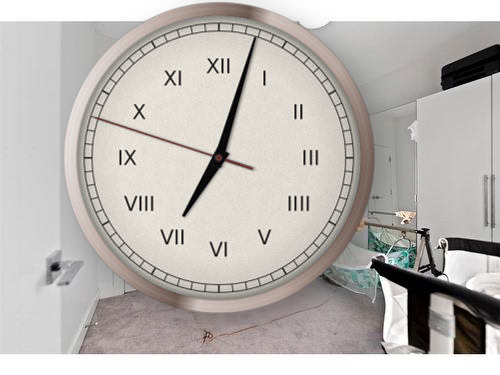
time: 7:02:48
